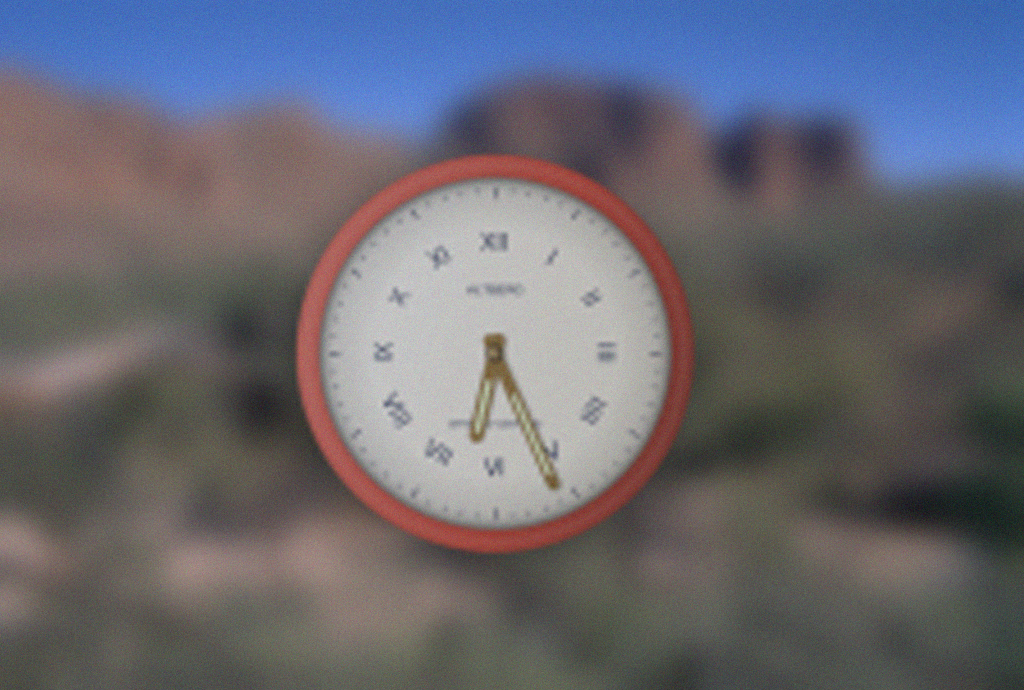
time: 6:26
